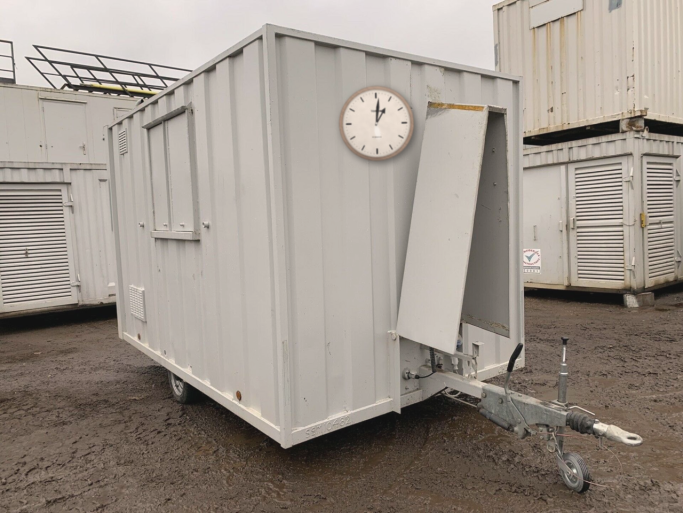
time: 1:01
